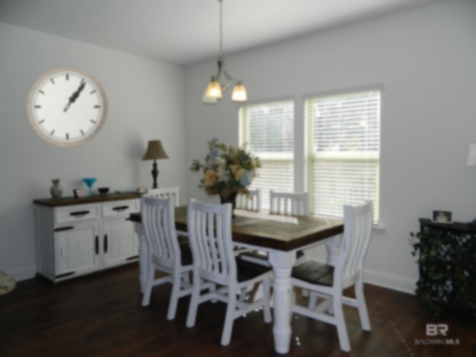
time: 1:06
